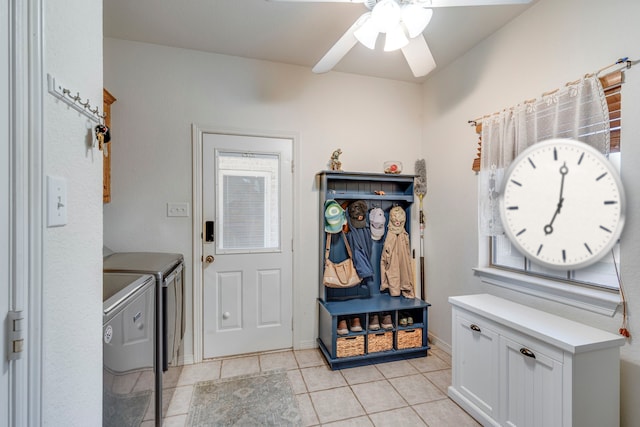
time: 7:02
